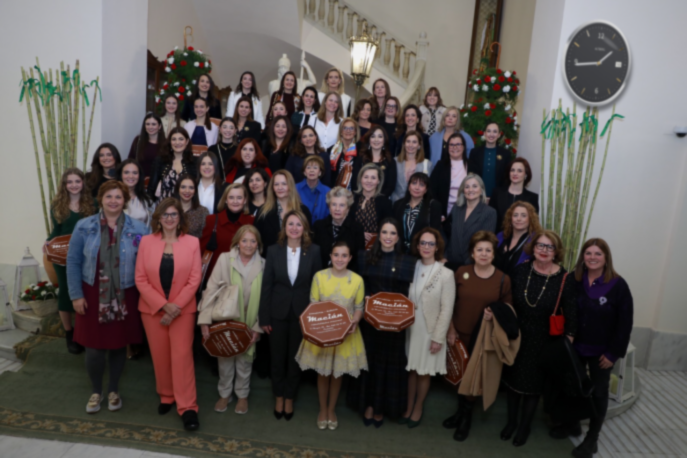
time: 1:44
